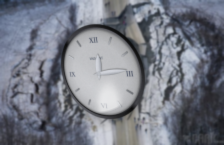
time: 12:14
